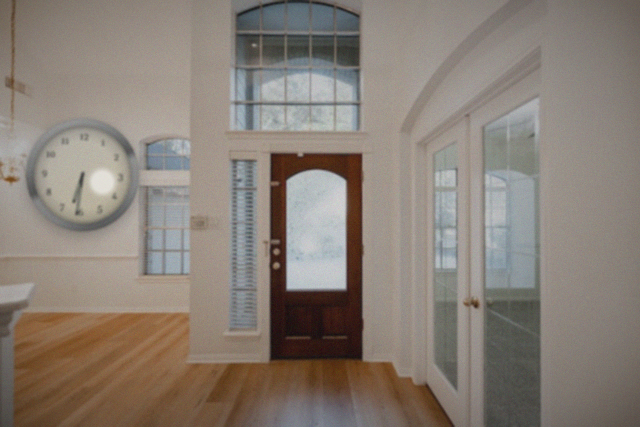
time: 6:31
